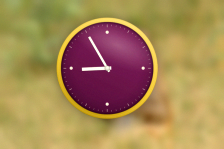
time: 8:55
